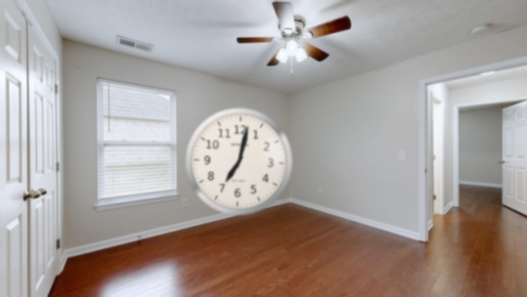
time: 7:02
